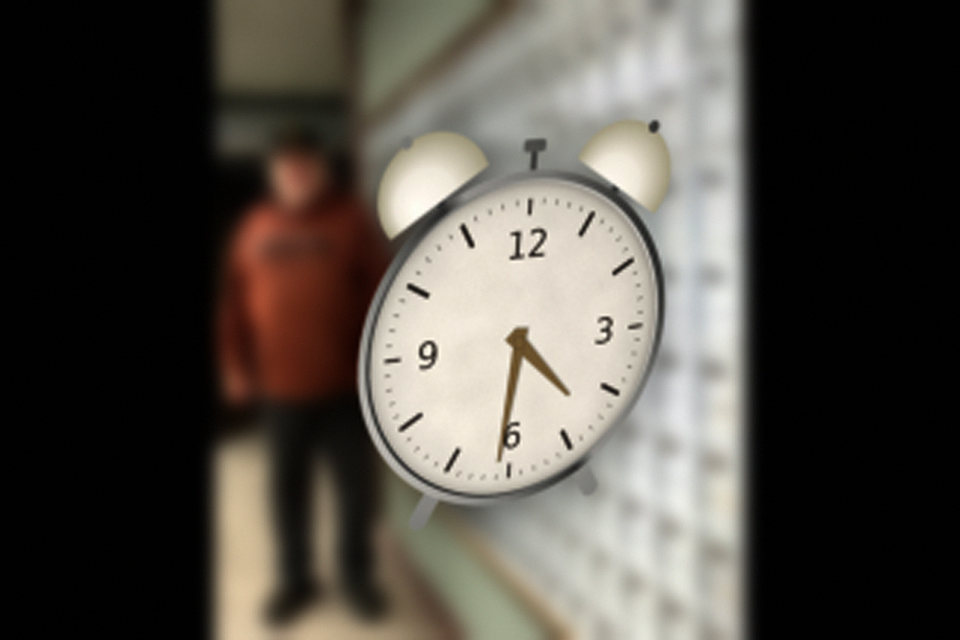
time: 4:31
